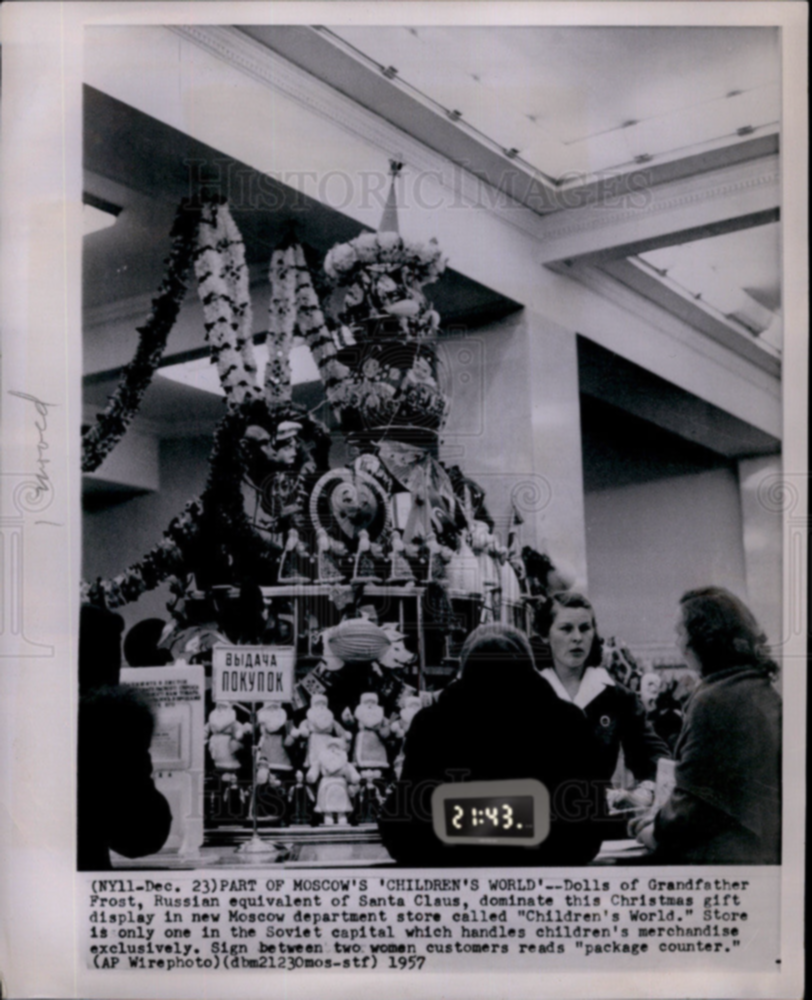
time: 21:43
